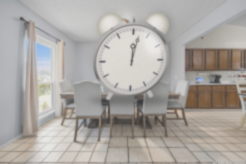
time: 12:02
